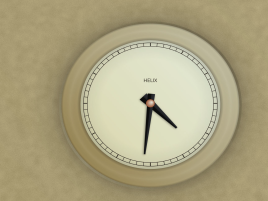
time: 4:31
